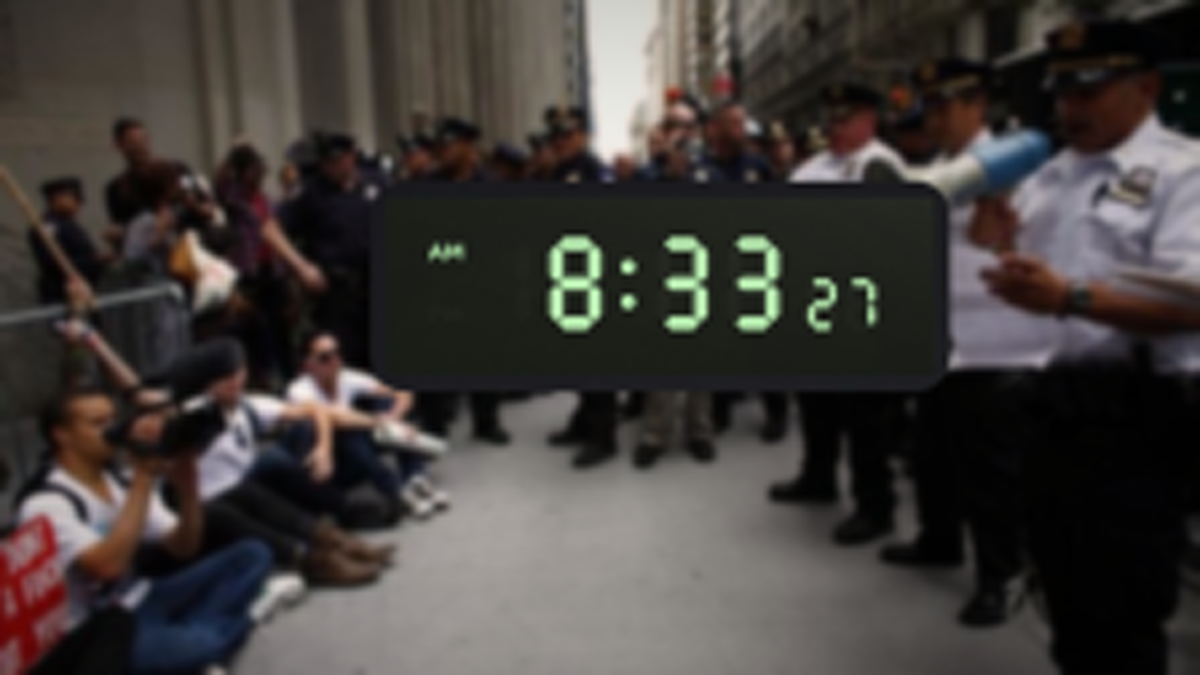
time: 8:33:27
